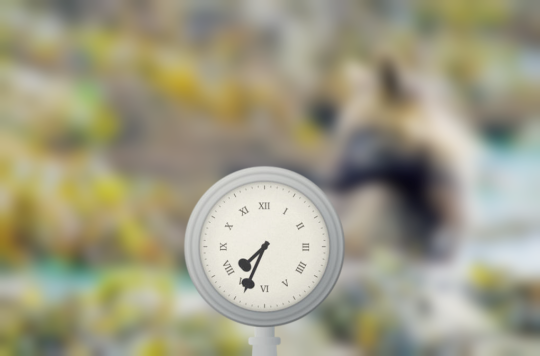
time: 7:34
